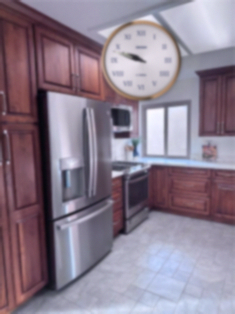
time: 9:48
